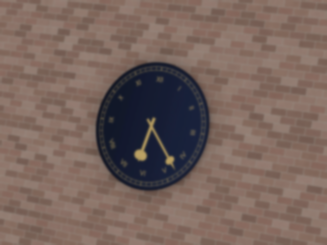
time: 6:23
